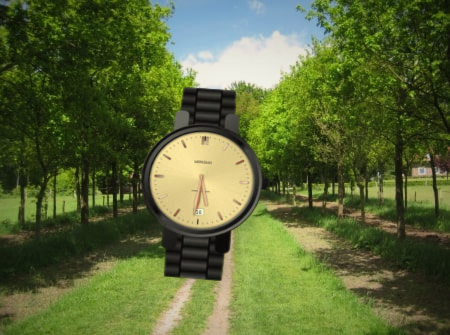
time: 5:31
